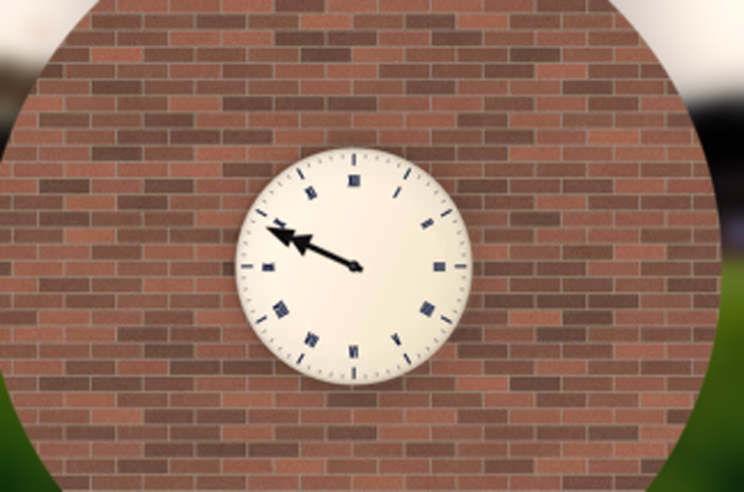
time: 9:49
